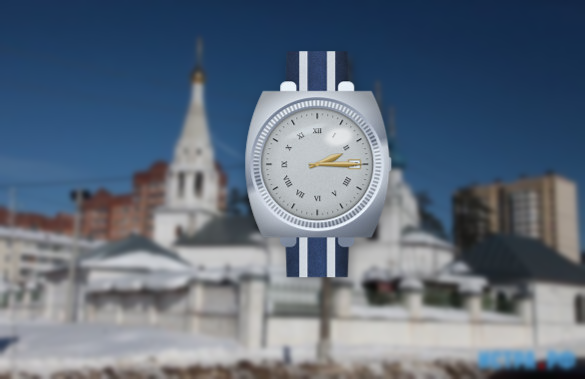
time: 2:15
